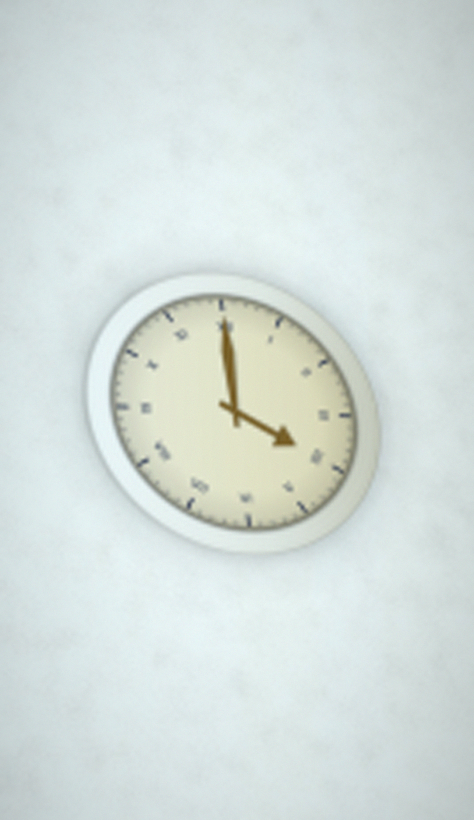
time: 4:00
